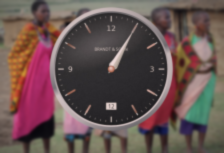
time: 1:05
